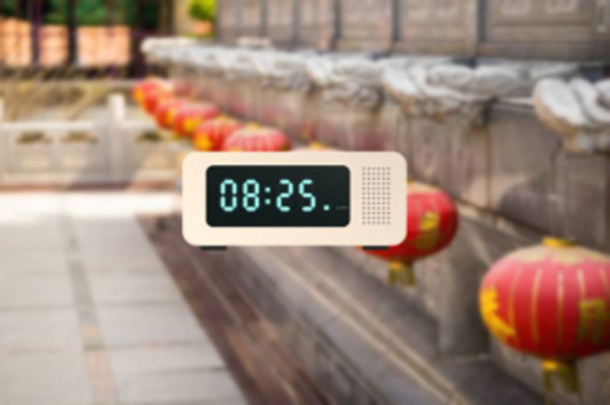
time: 8:25
